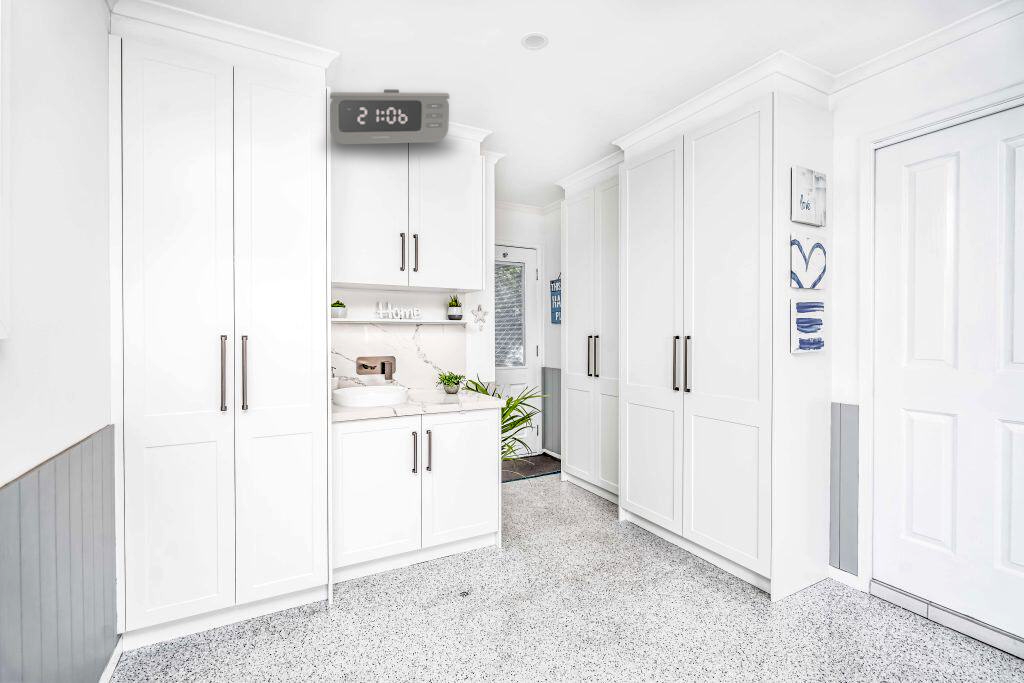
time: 21:06
